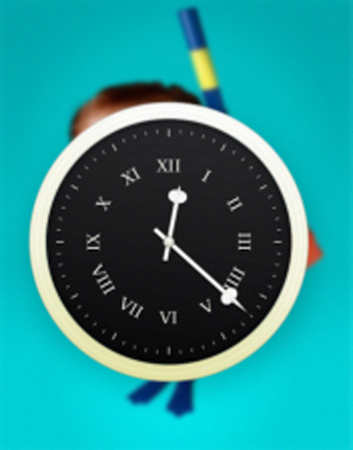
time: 12:22
